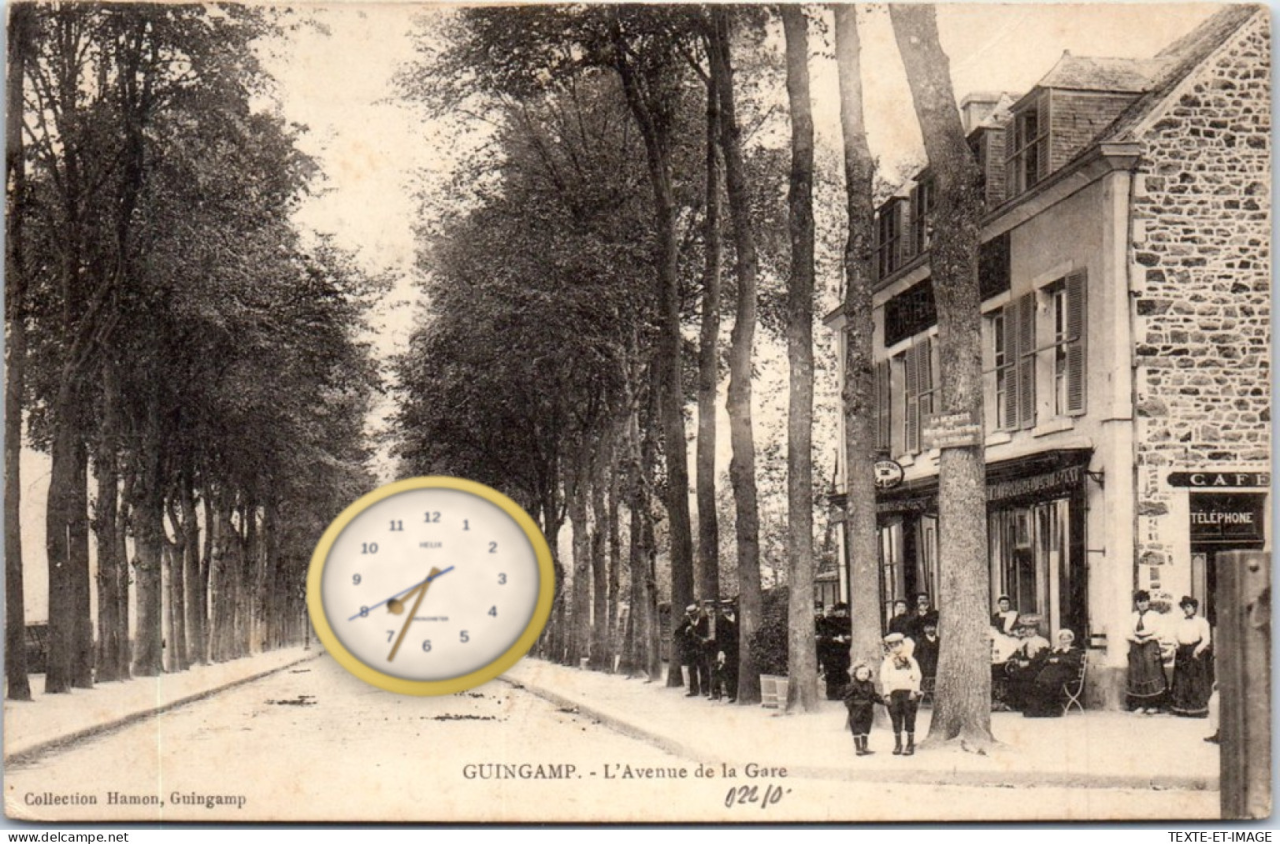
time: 7:33:40
